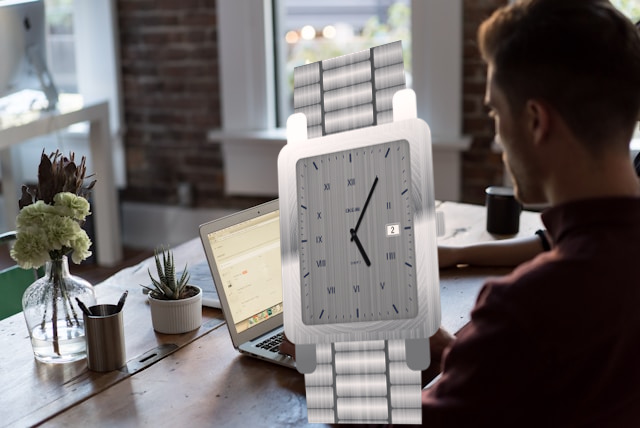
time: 5:05
